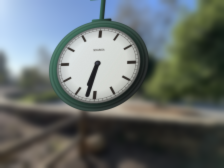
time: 6:32
